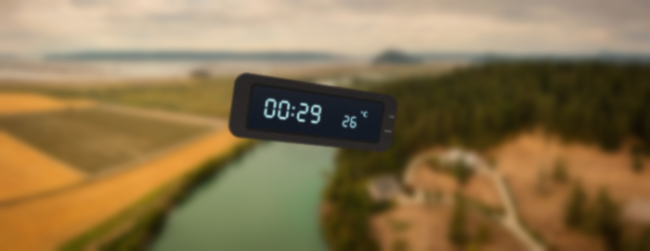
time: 0:29
